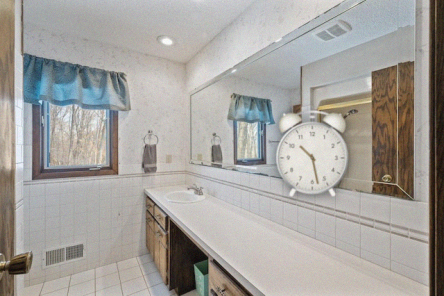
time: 10:28
